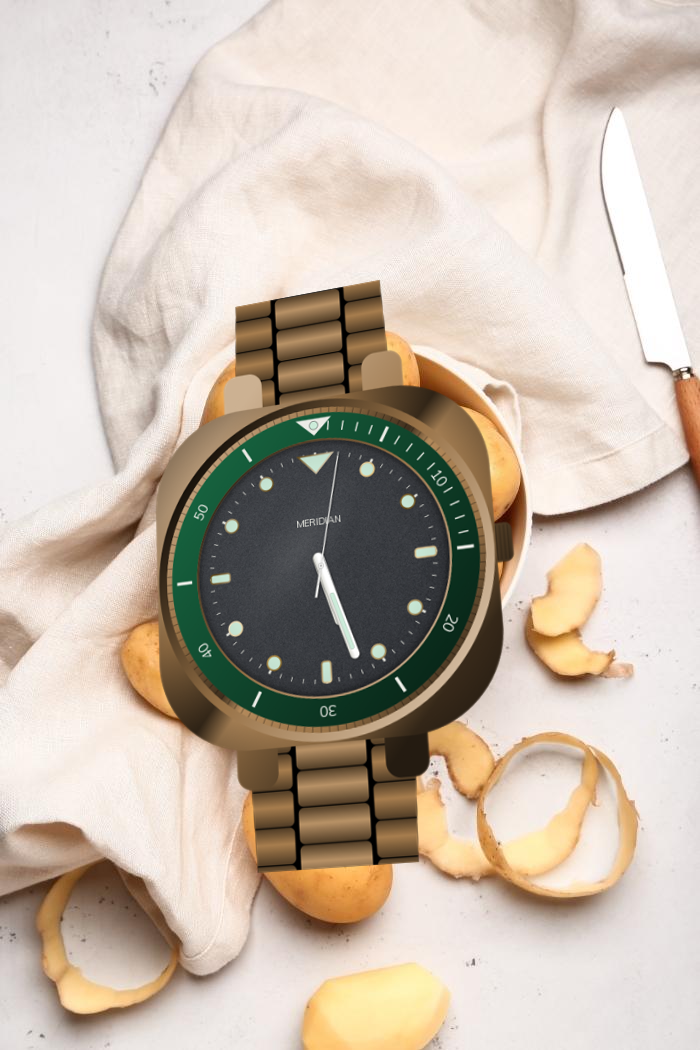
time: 5:27:02
